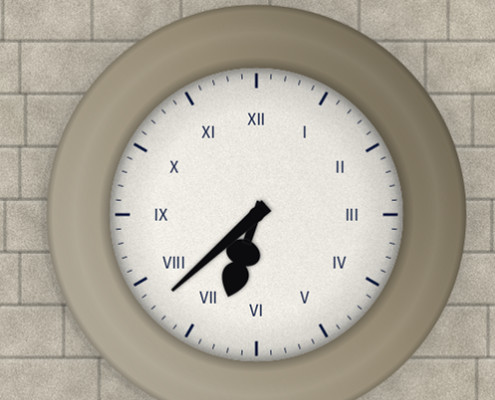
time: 6:38
